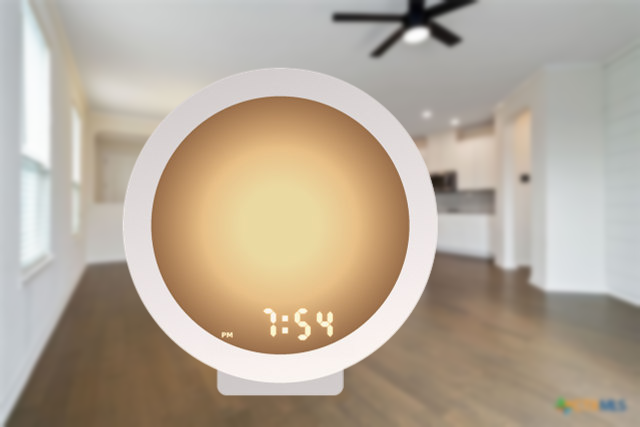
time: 7:54
